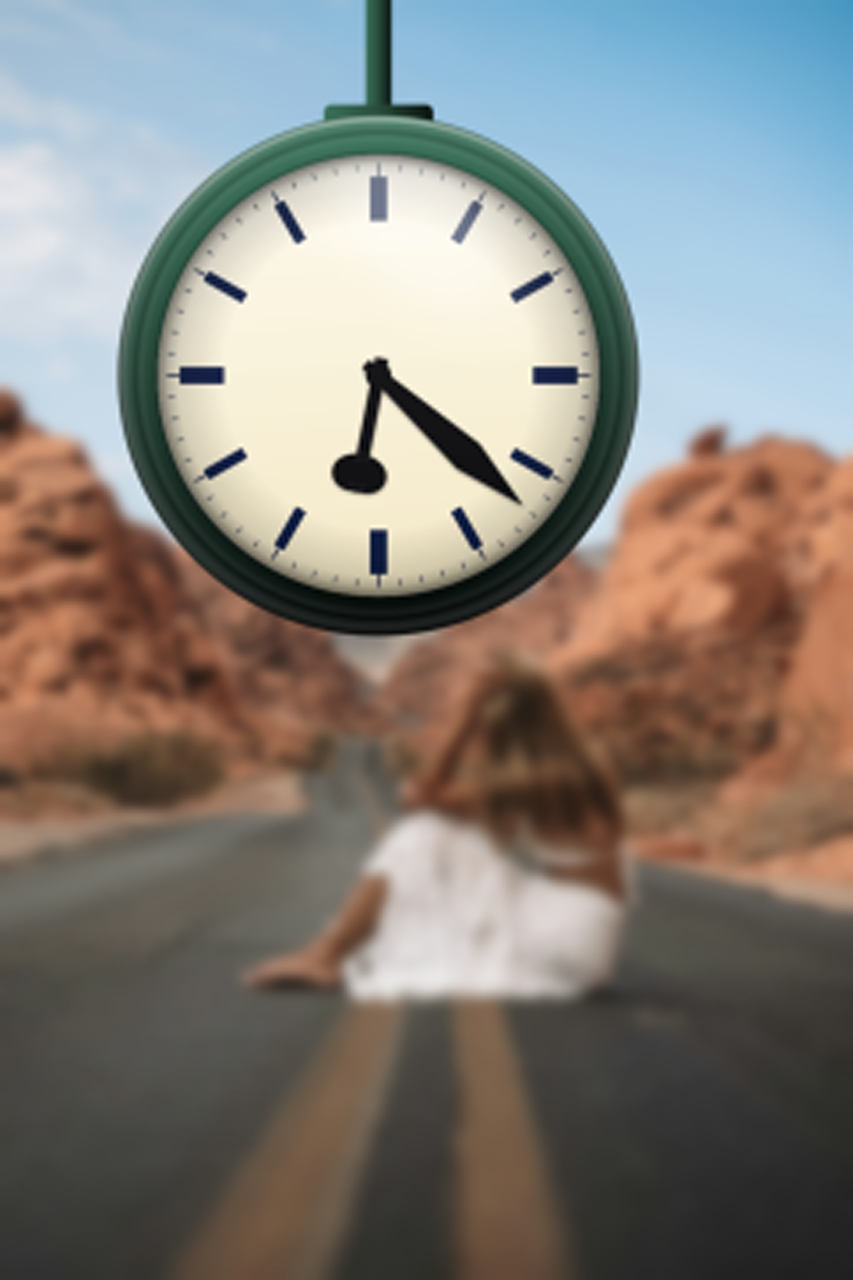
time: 6:22
